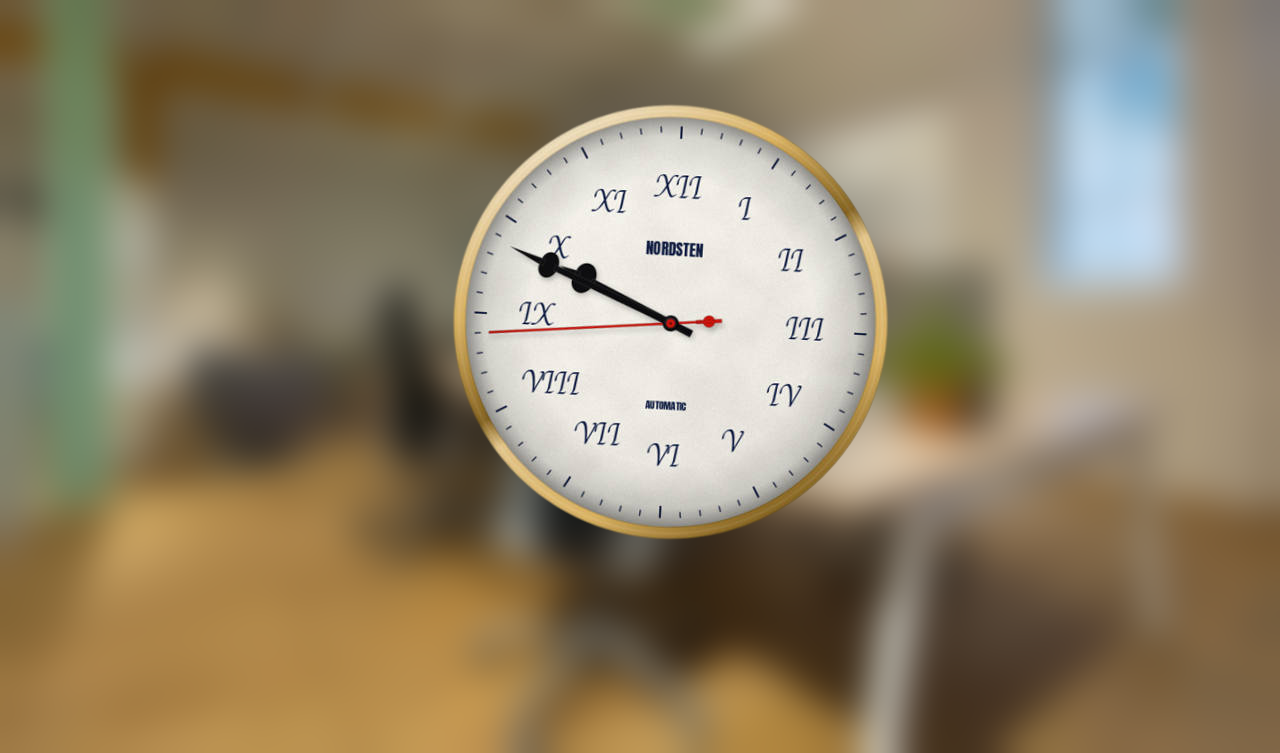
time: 9:48:44
